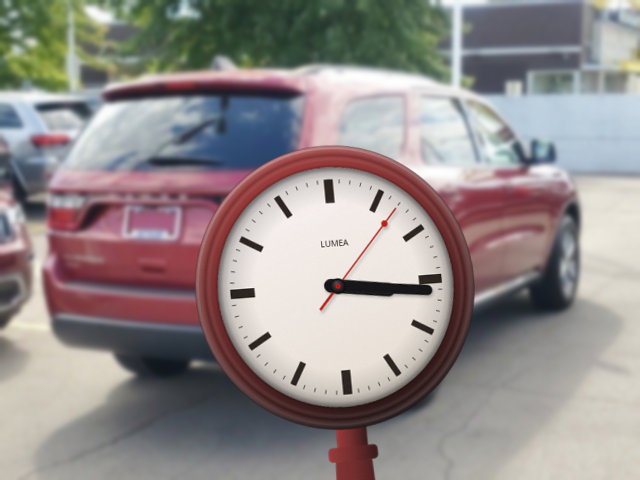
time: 3:16:07
